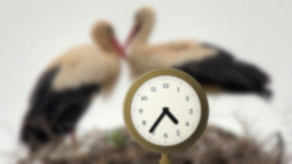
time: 4:36
